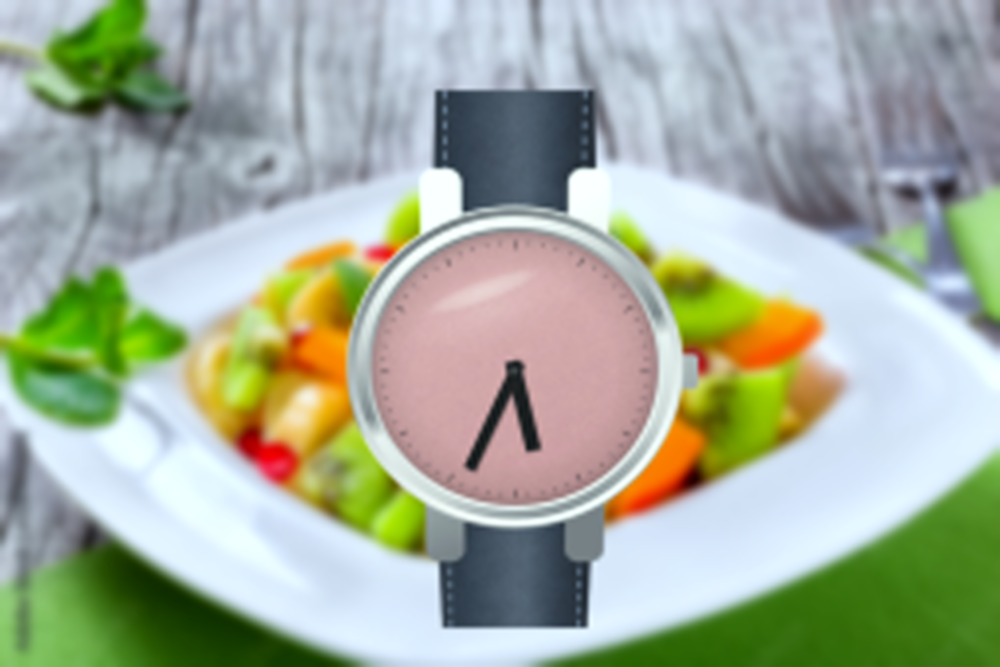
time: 5:34
